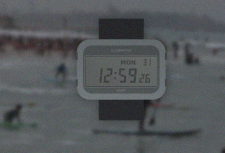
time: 12:59:26
